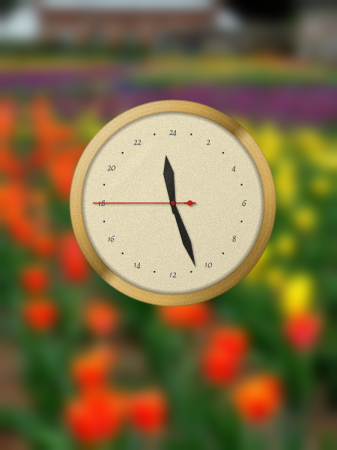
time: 23:26:45
